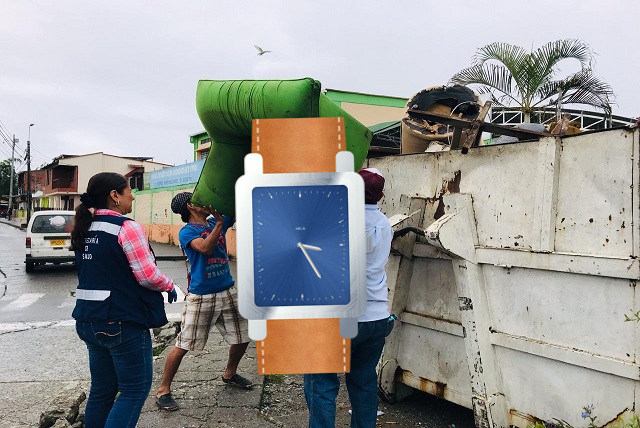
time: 3:25
